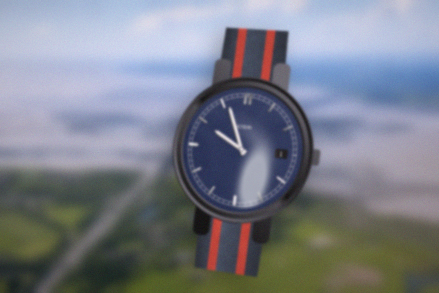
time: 9:56
